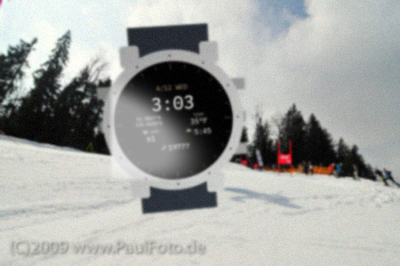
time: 3:03
